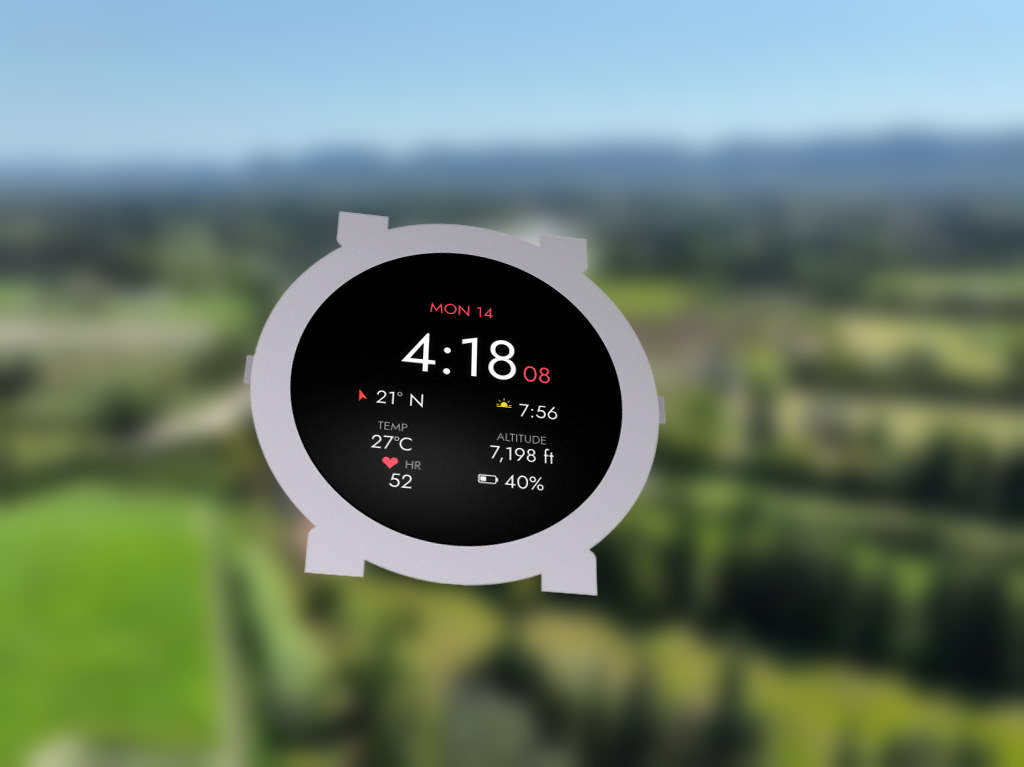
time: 4:18:08
